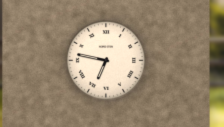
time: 6:47
